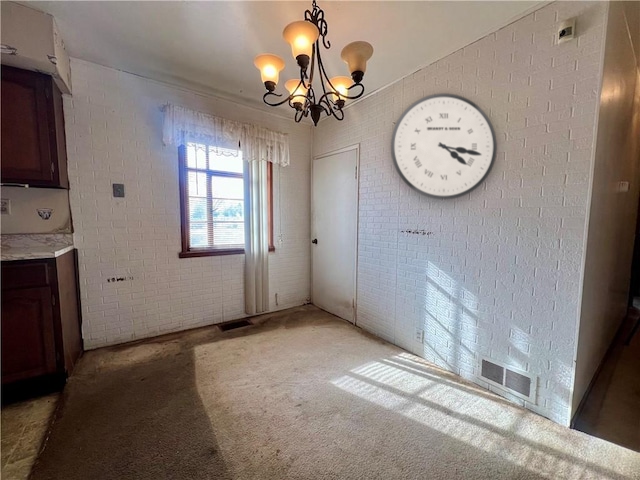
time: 4:17
